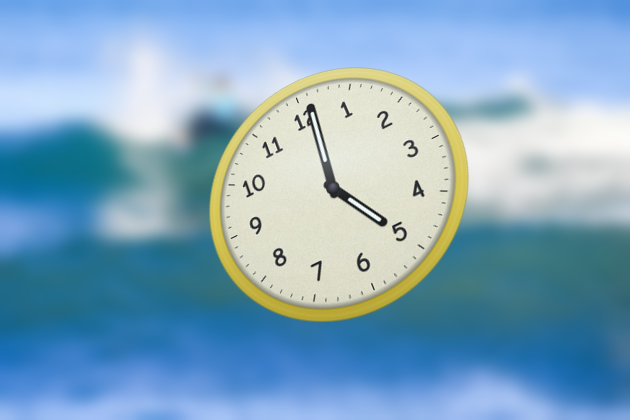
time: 5:01
